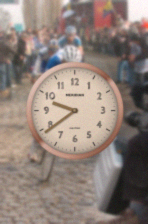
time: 9:39
